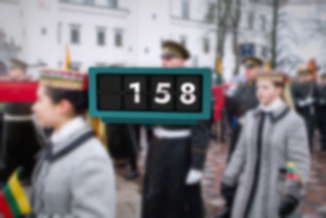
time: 1:58
